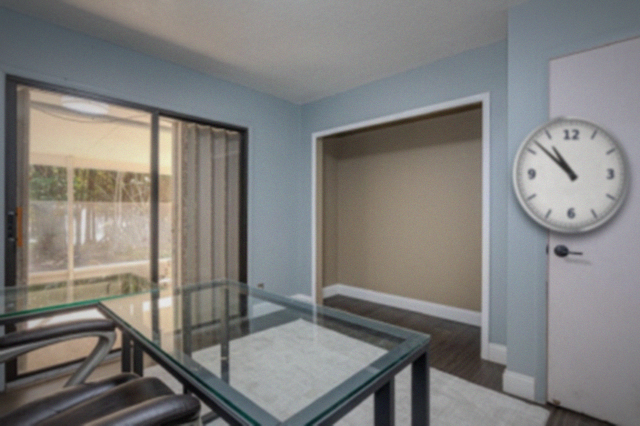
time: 10:52
